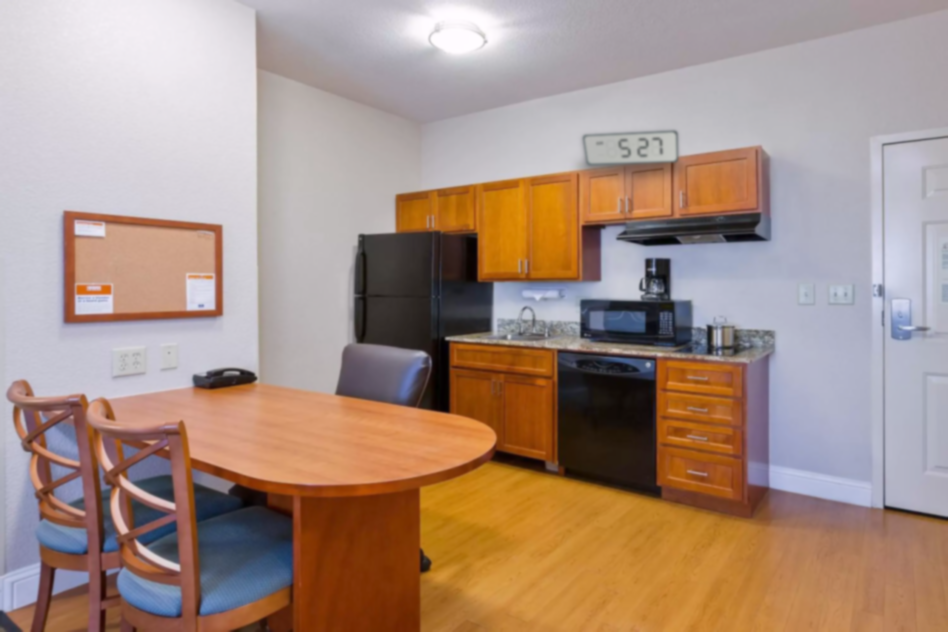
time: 5:27
